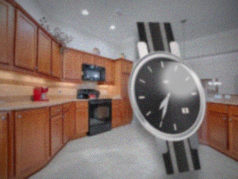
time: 7:35
